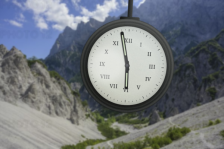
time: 5:58
